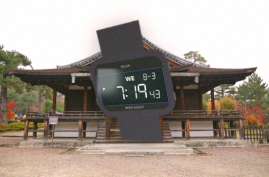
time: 7:19:43
